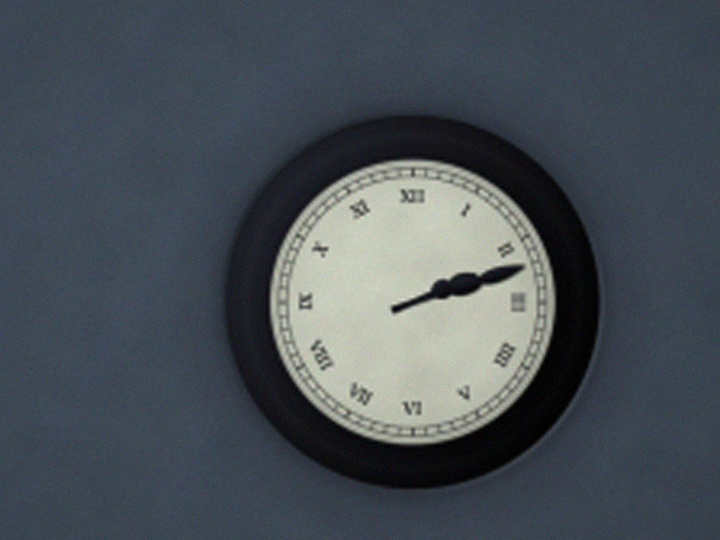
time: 2:12
